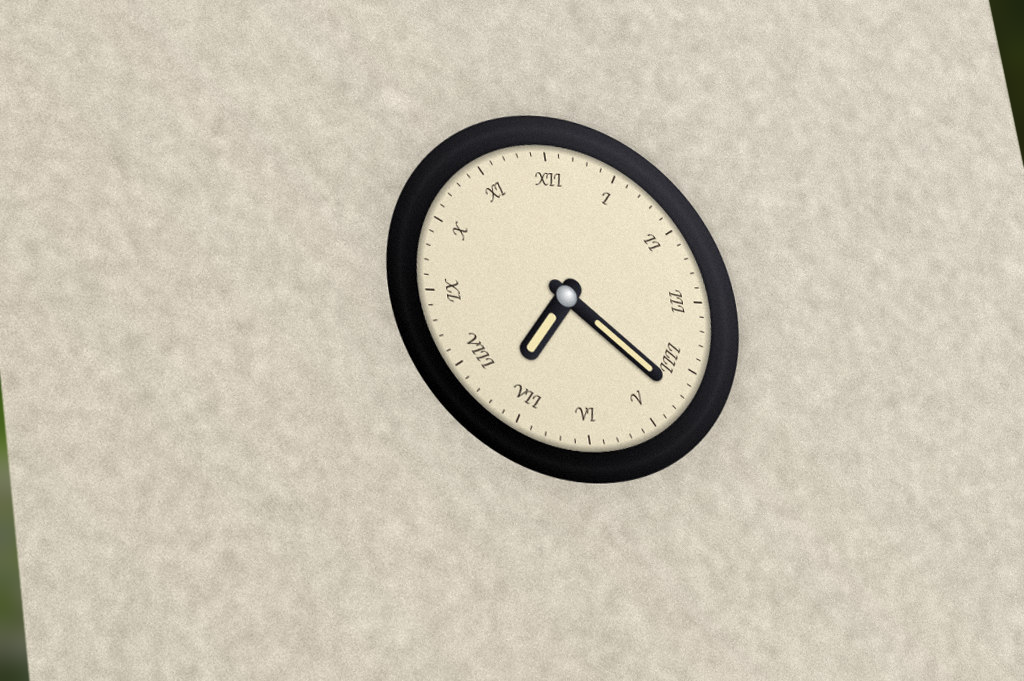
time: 7:22
